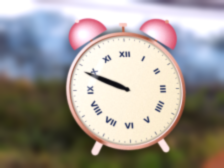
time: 9:49
